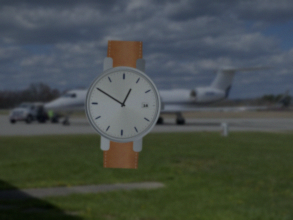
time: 12:50
